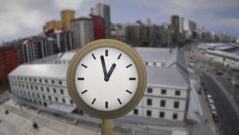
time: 12:58
